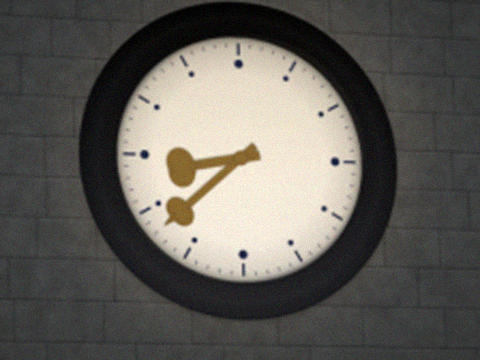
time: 8:38
